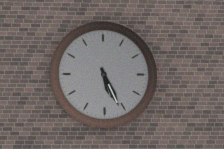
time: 5:26
